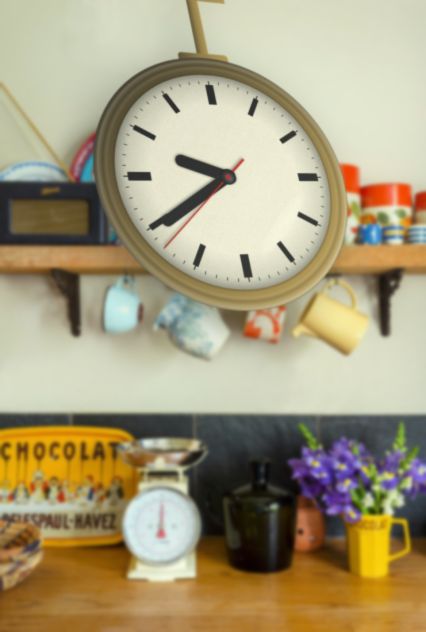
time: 9:39:38
